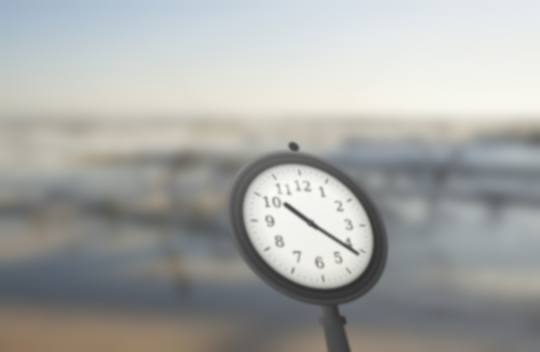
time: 10:21
